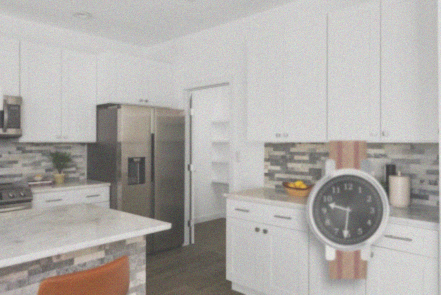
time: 9:31
